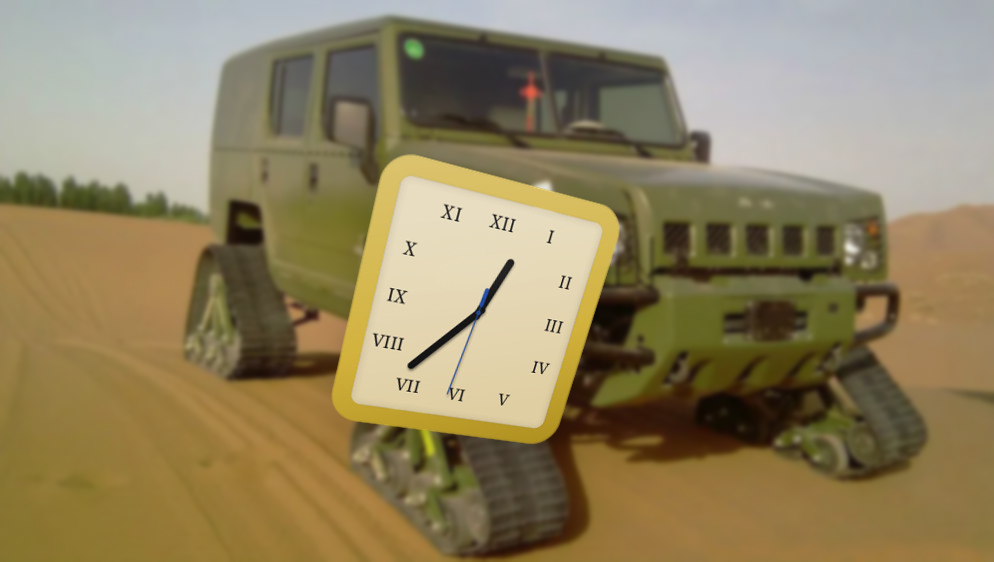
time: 12:36:31
